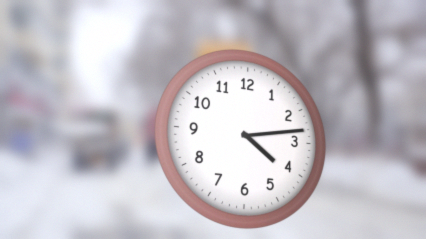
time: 4:13
